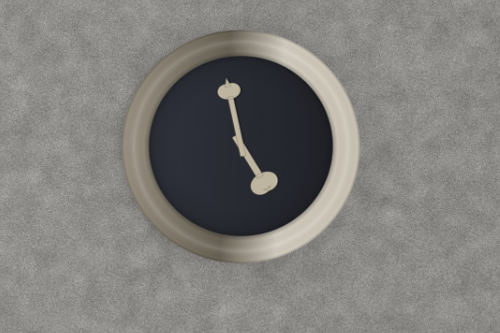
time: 4:58
